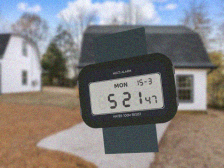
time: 5:21:47
